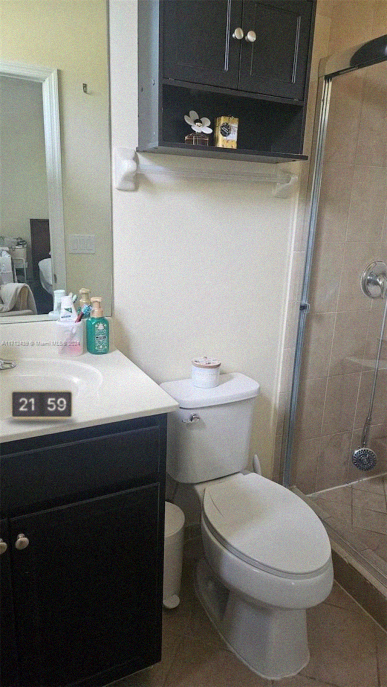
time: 21:59
